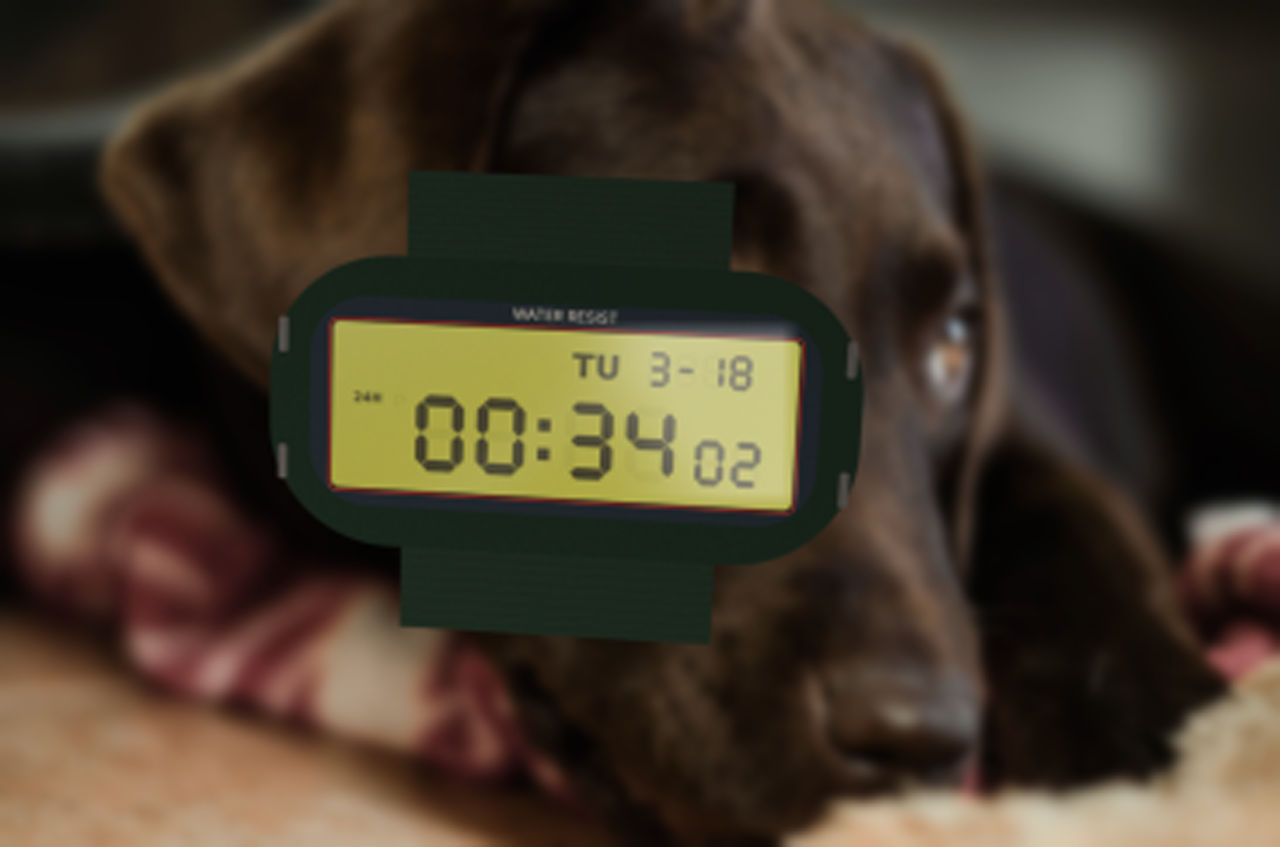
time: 0:34:02
